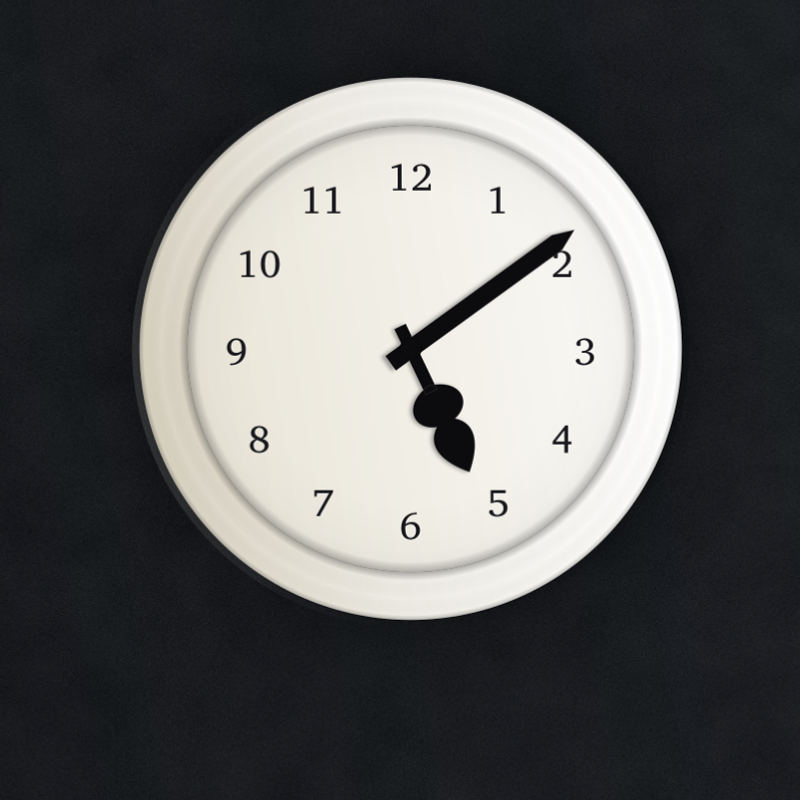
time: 5:09
